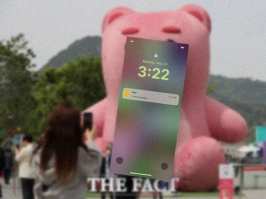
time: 3:22
